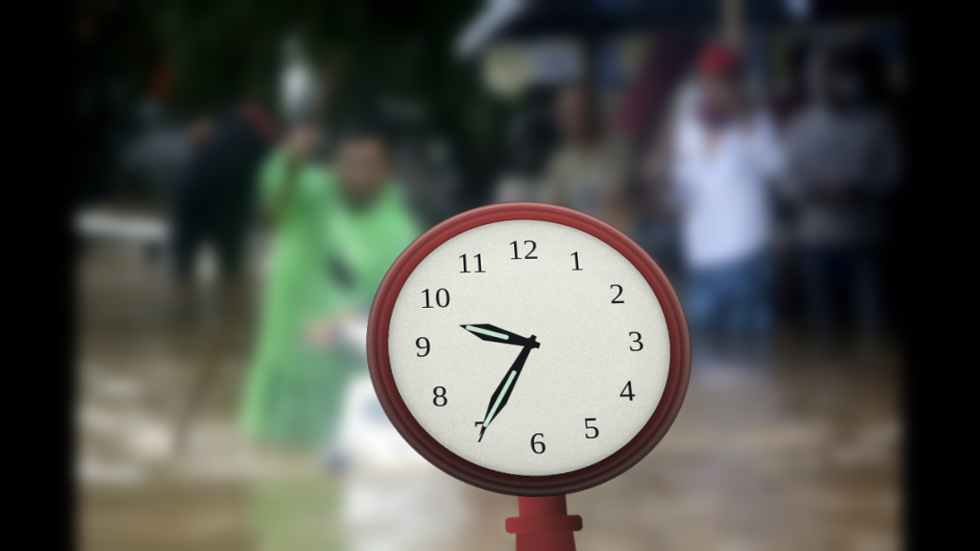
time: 9:35
